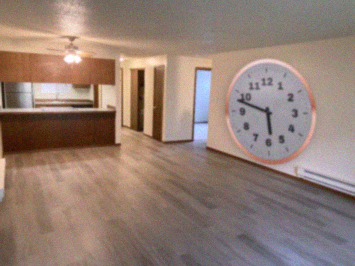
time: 5:48
